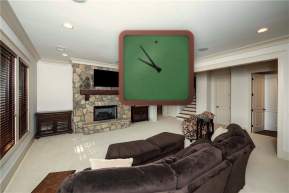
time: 9:54
